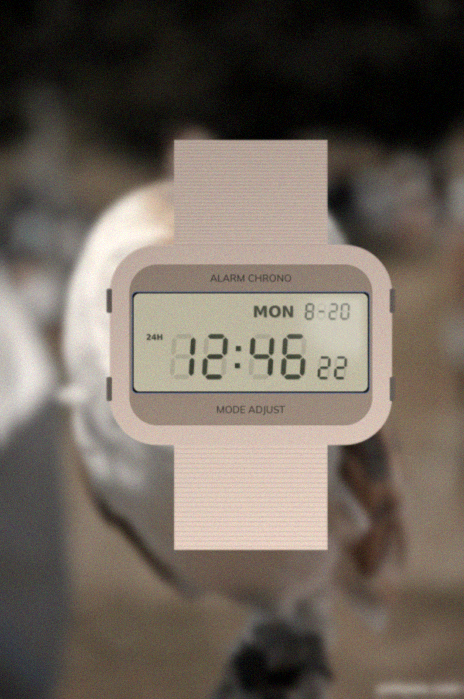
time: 12:46:22
